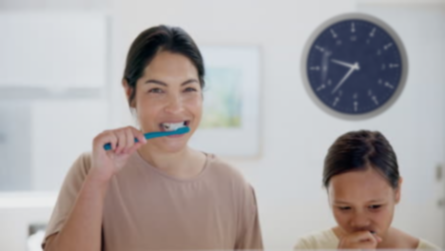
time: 9:37
